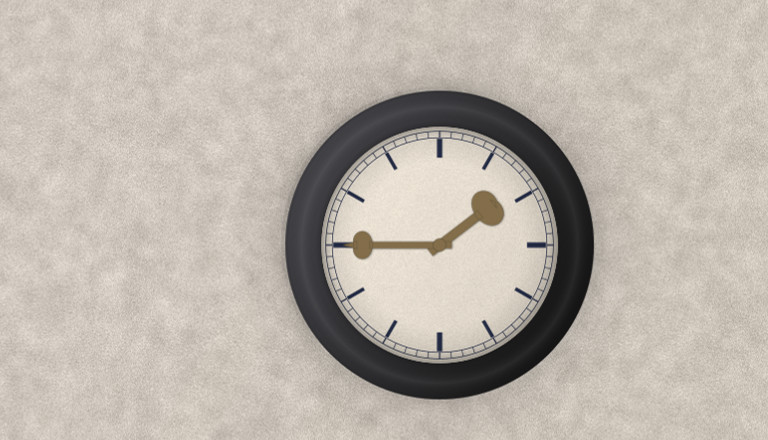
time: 1:45
